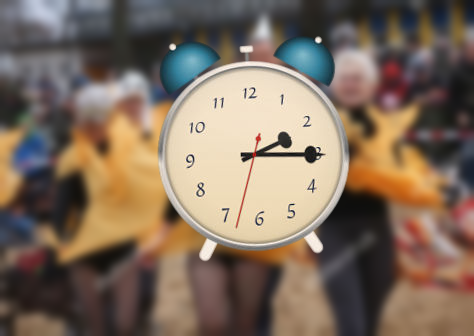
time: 2:15:33
